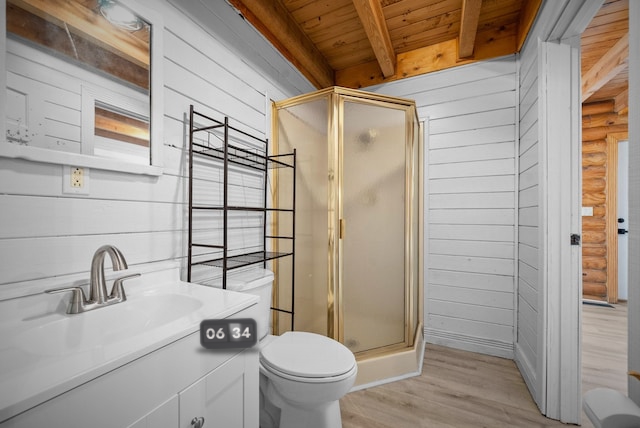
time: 6:34
